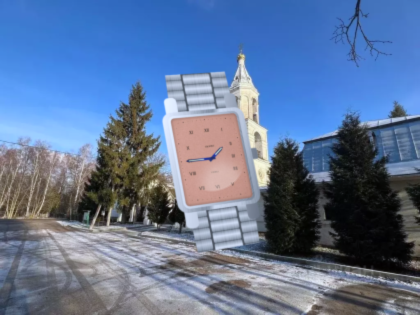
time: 1:45
